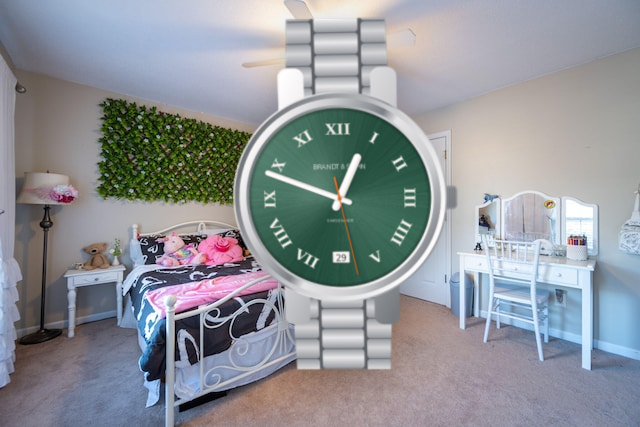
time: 12:48:28
